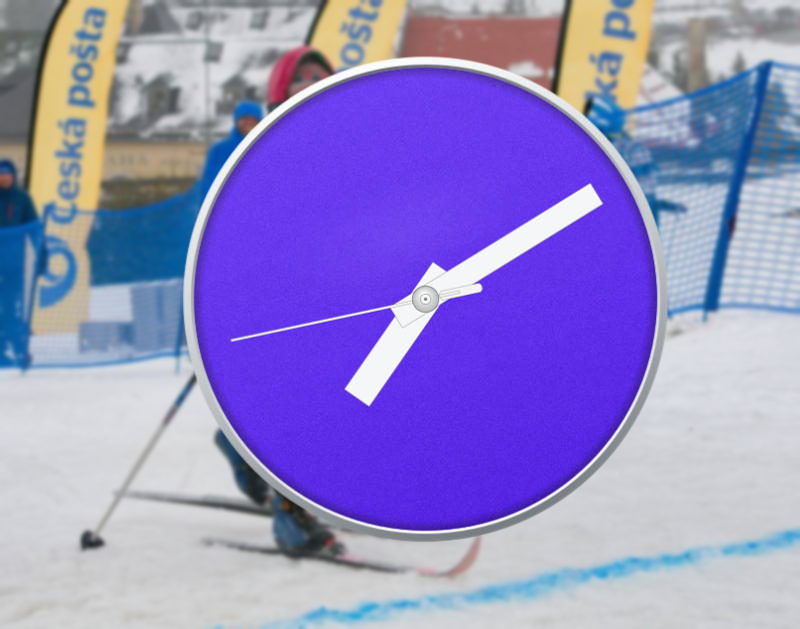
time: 7:09:43
